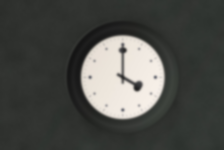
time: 4:00
